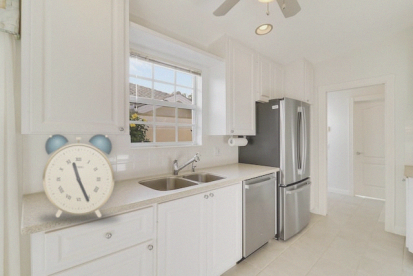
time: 11:26
